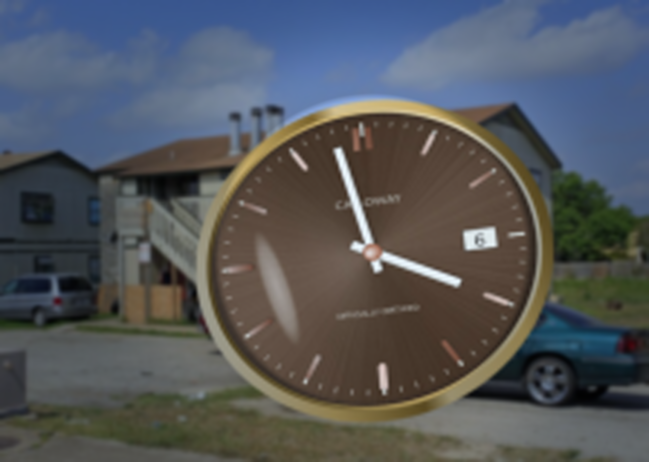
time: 3:58
